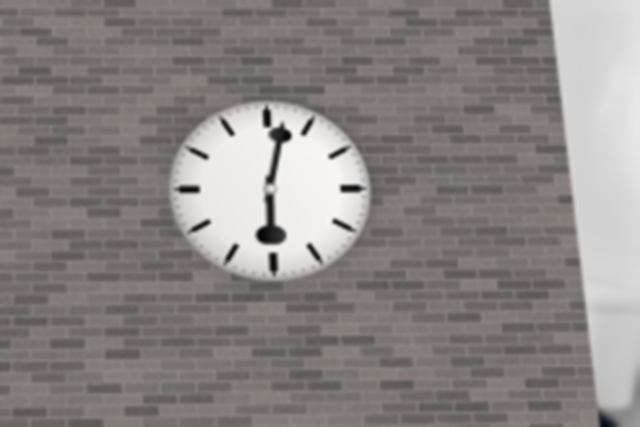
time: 6:02
